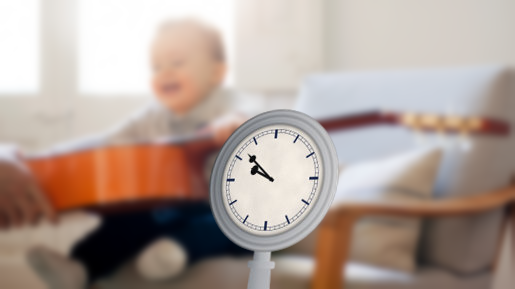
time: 9:52
